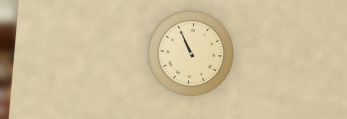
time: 10:55
